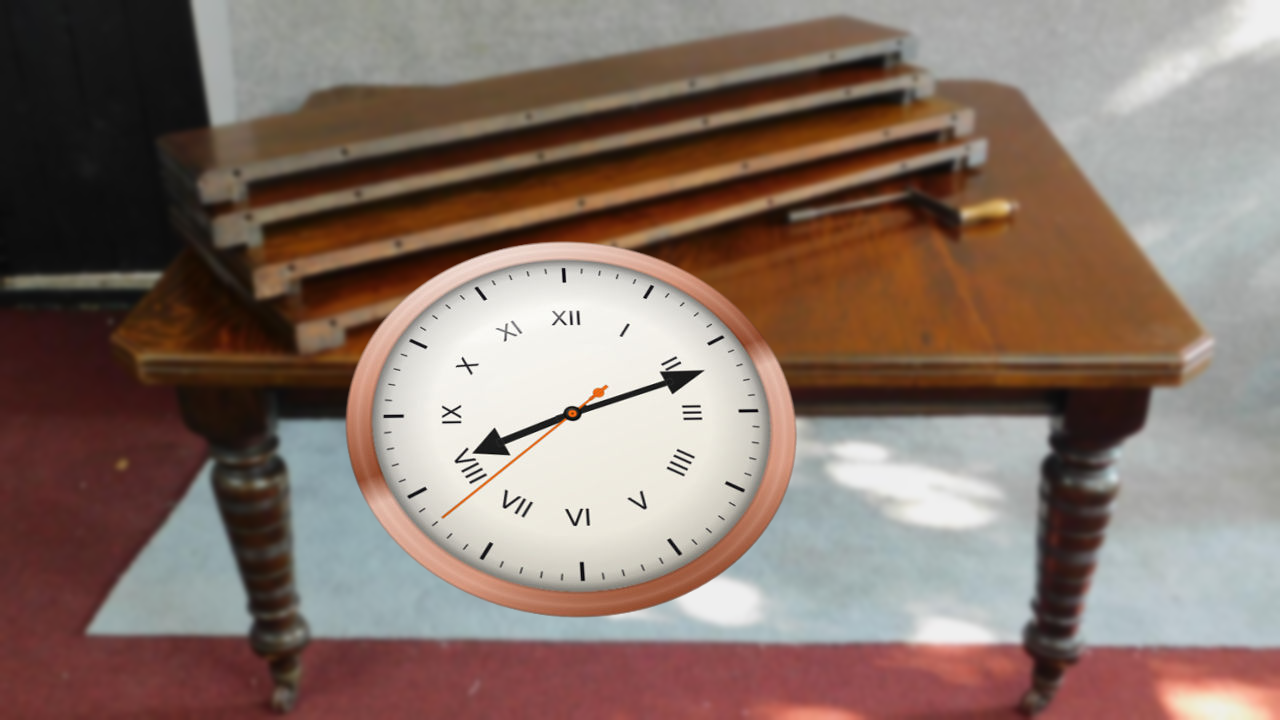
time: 8:11:38
